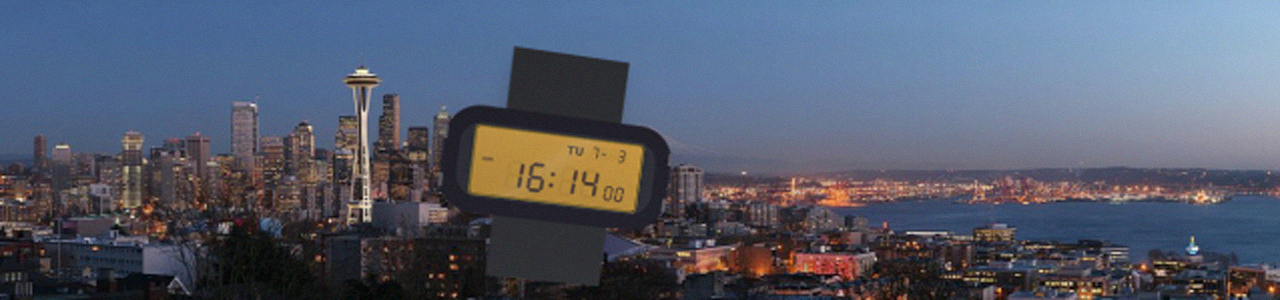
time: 16:14:00
